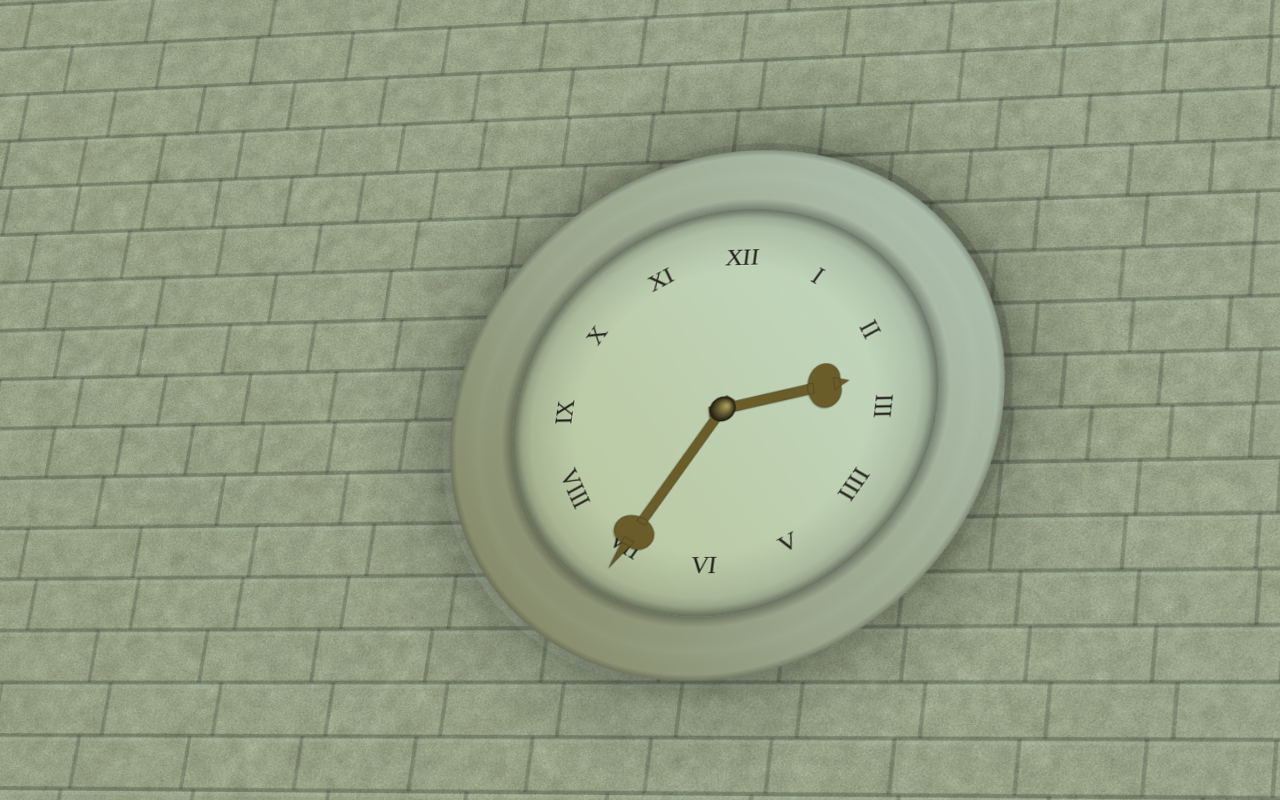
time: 2:35
